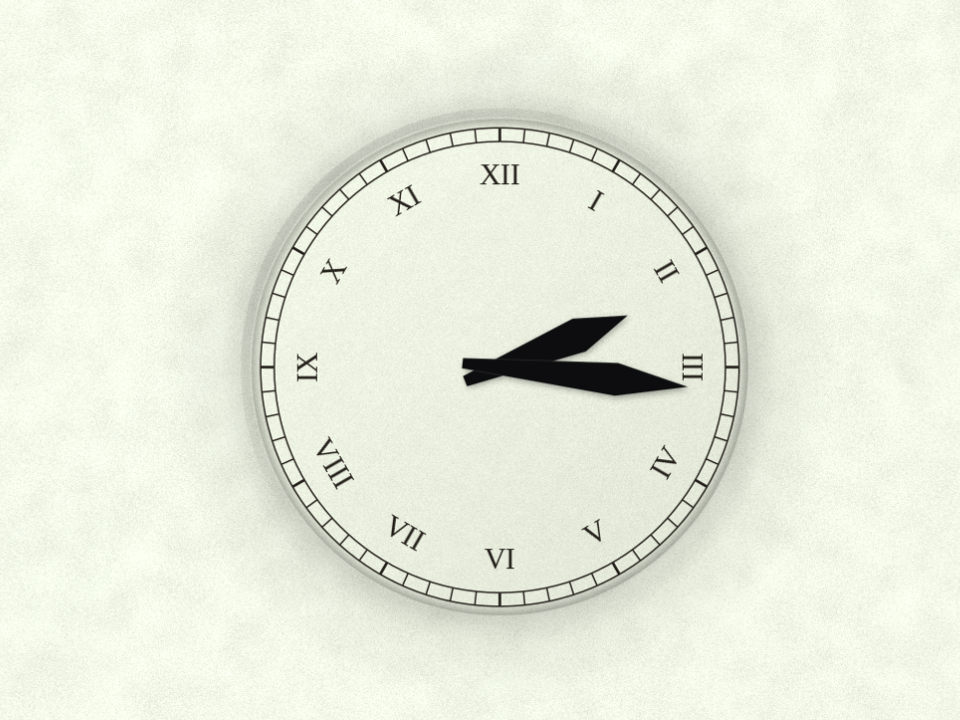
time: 2:16
